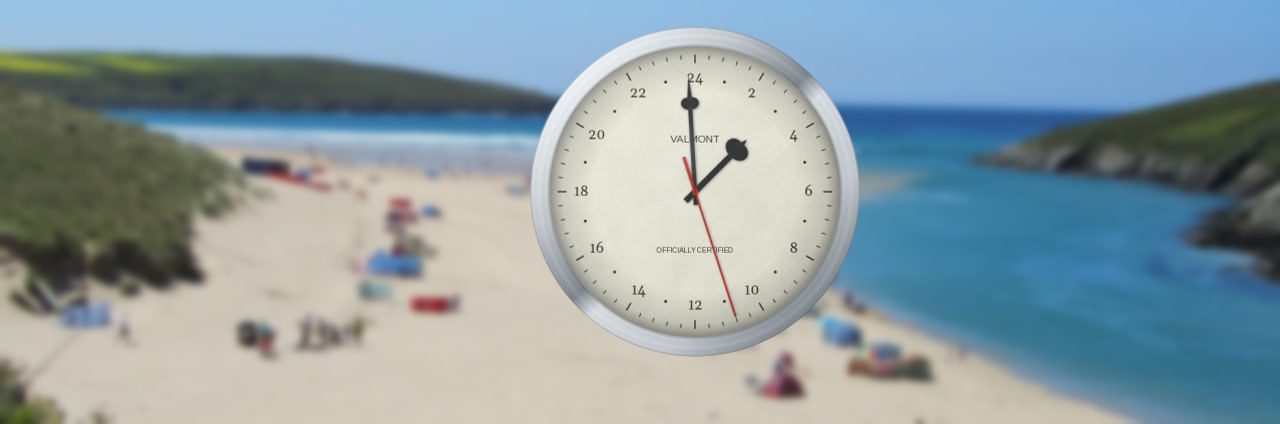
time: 2:59:27
